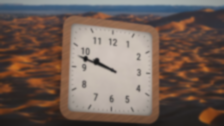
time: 9:48
